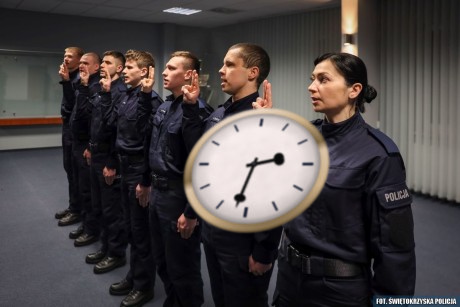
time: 2:32
